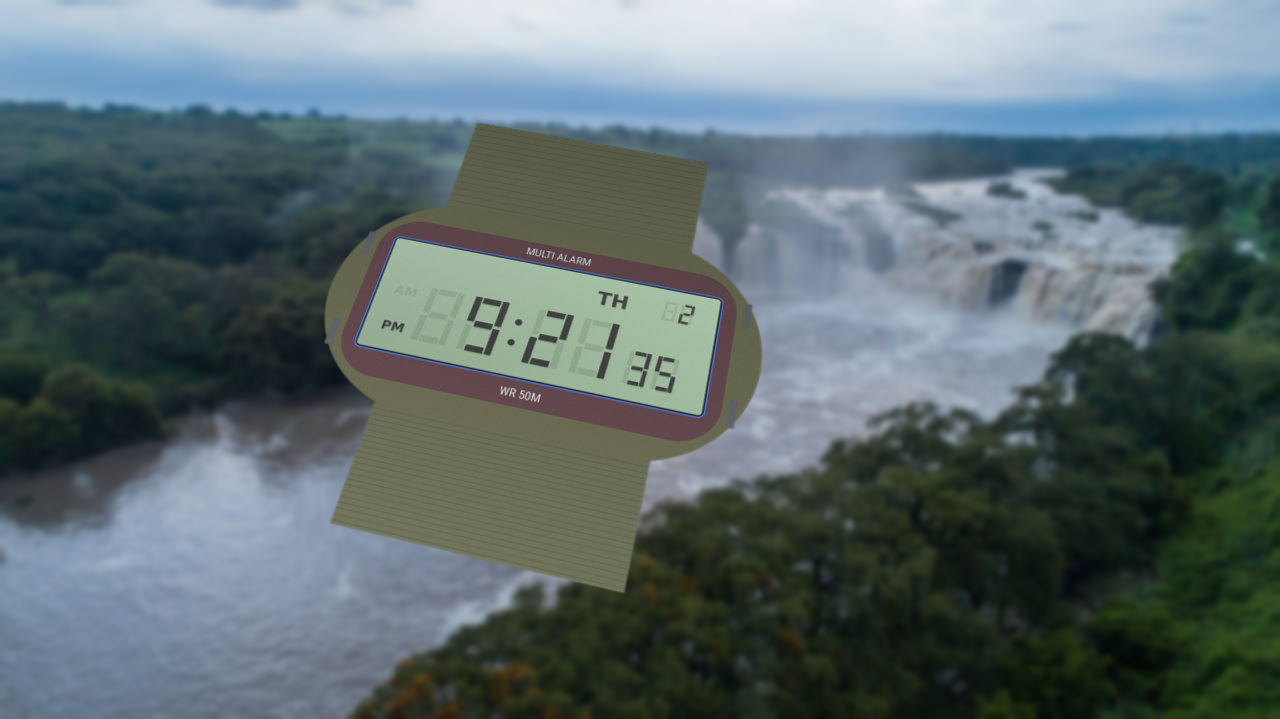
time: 9:21:35
